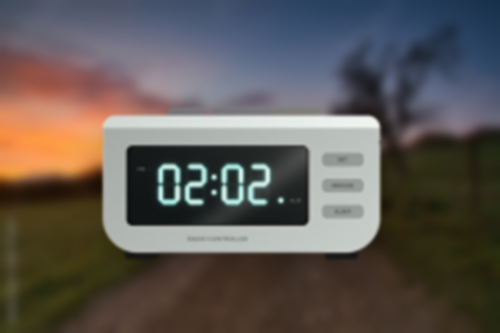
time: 2:02
